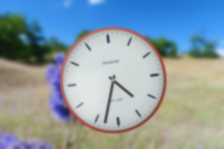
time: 4:33
